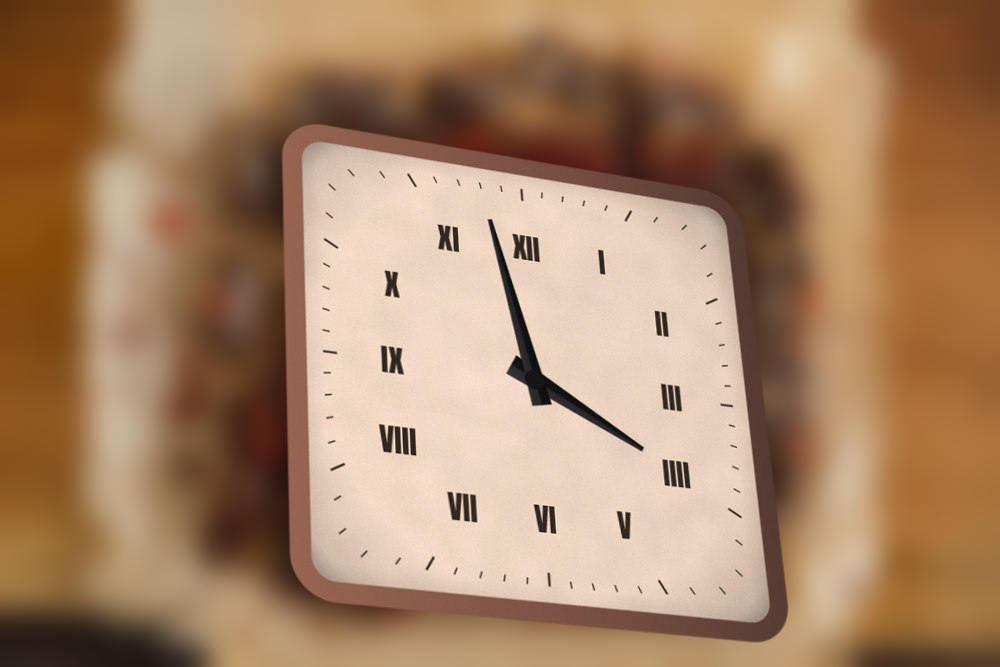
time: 3:58
